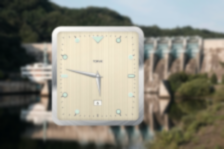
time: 5:47
